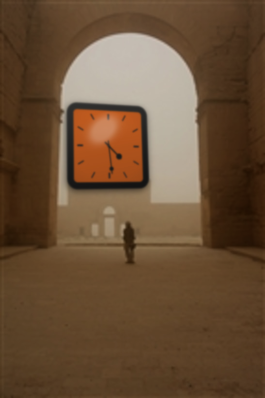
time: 4:29
